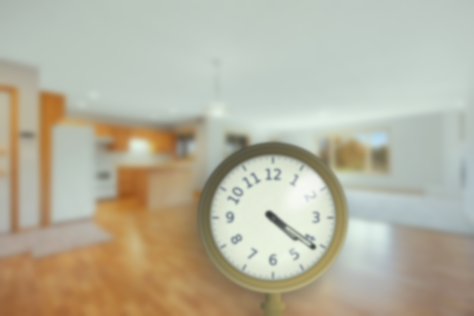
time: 4:21
